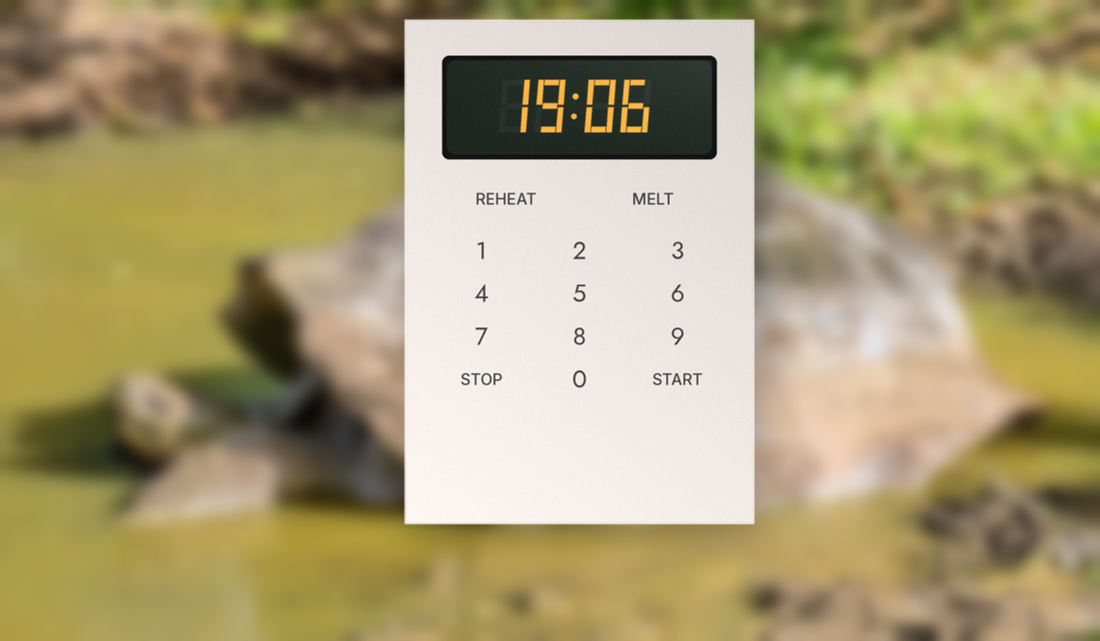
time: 19:06
